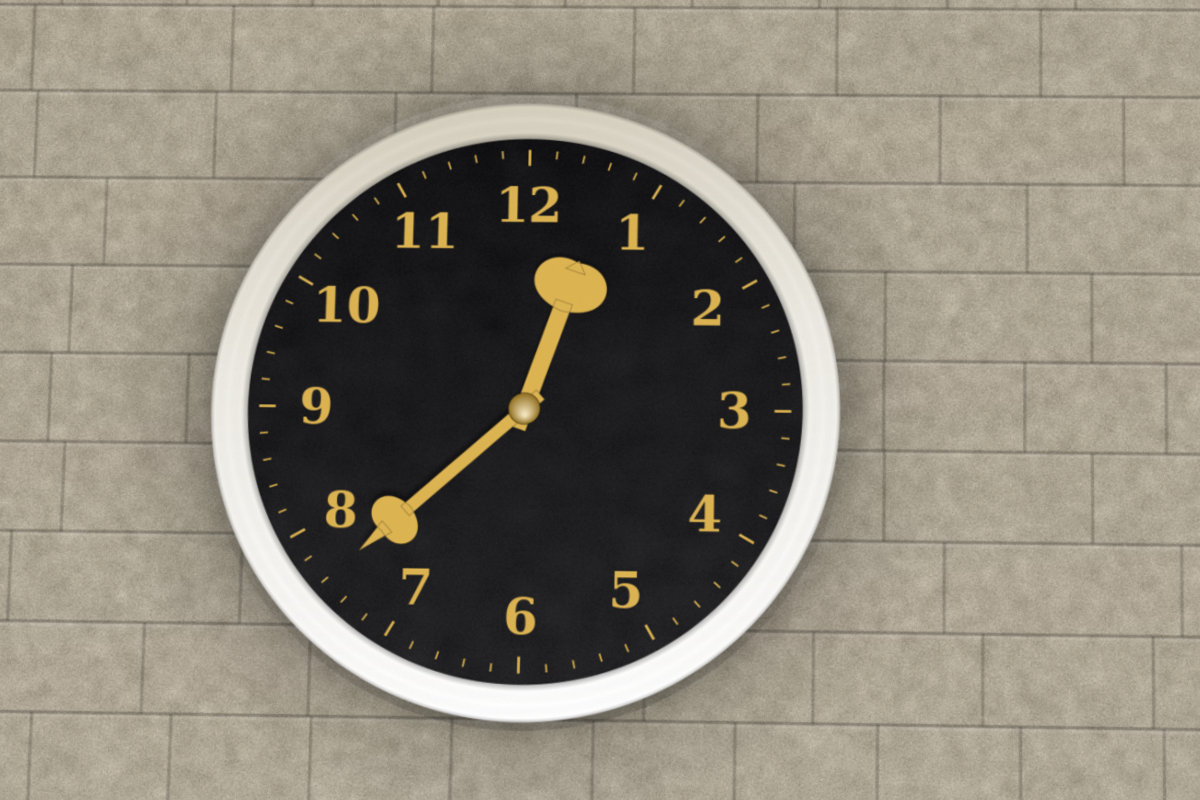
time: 12:38
